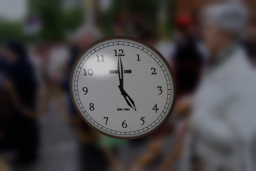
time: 5:00
